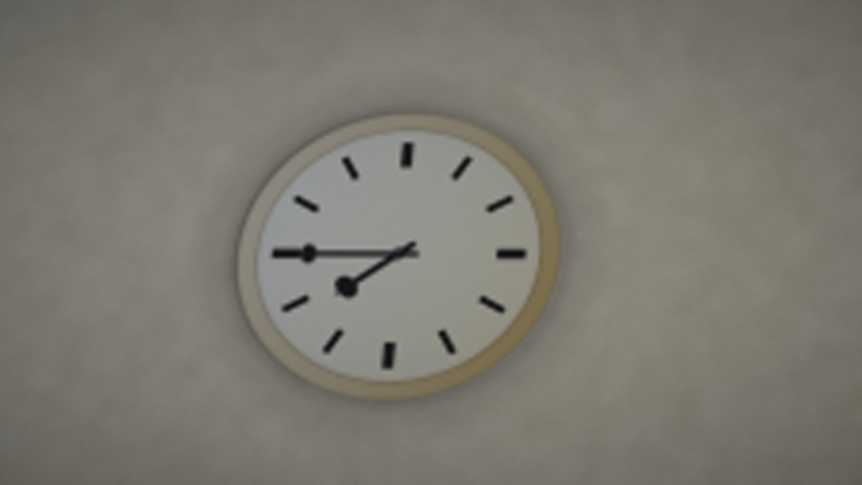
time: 7:45
